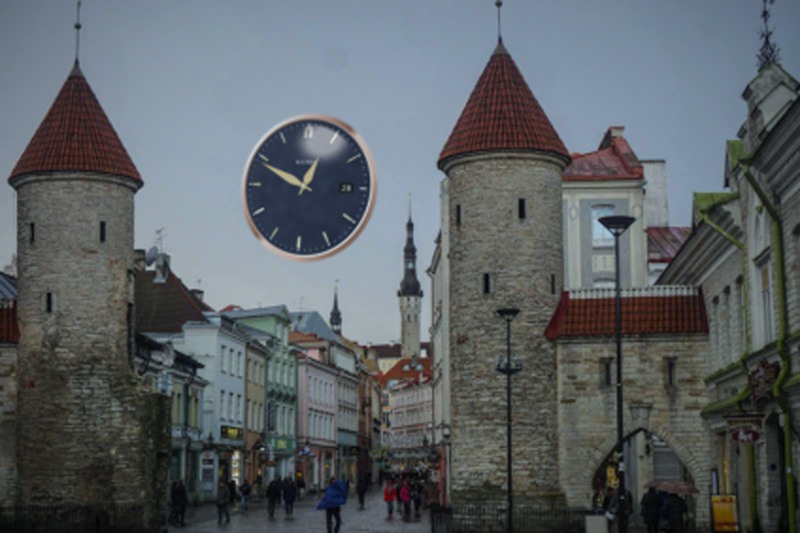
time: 12:49
